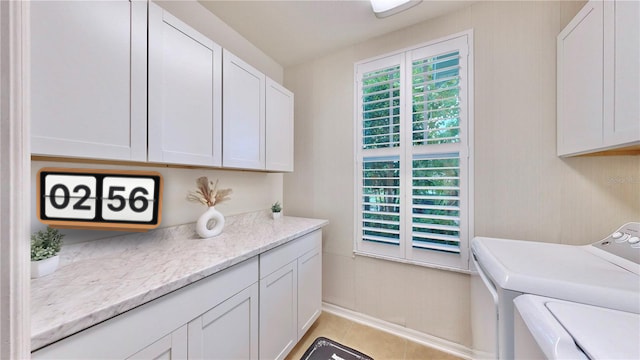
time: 2:56
